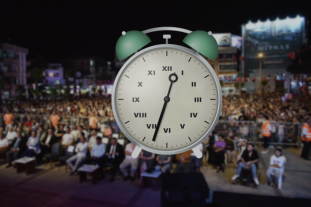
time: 12:33
